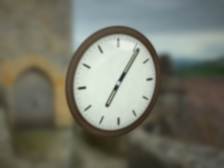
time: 7:06
